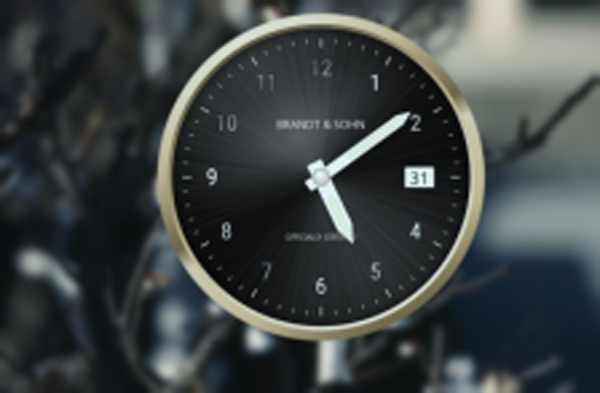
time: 5:09
